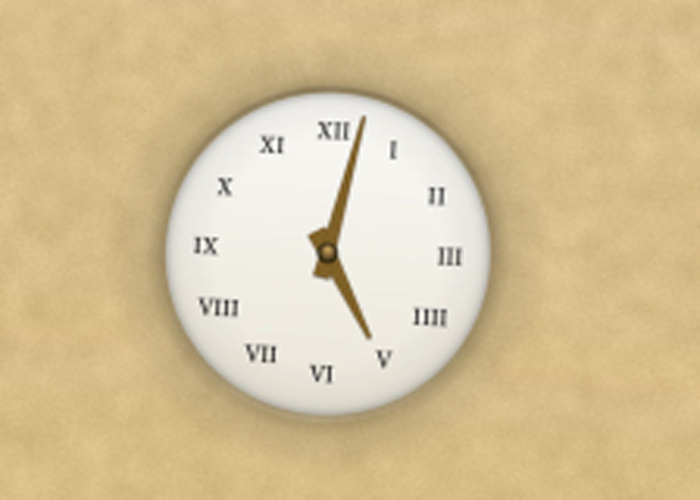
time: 5:02
